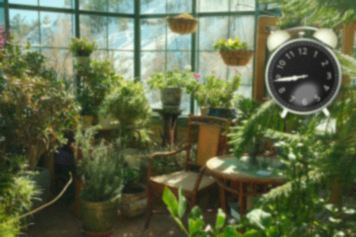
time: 8:44
